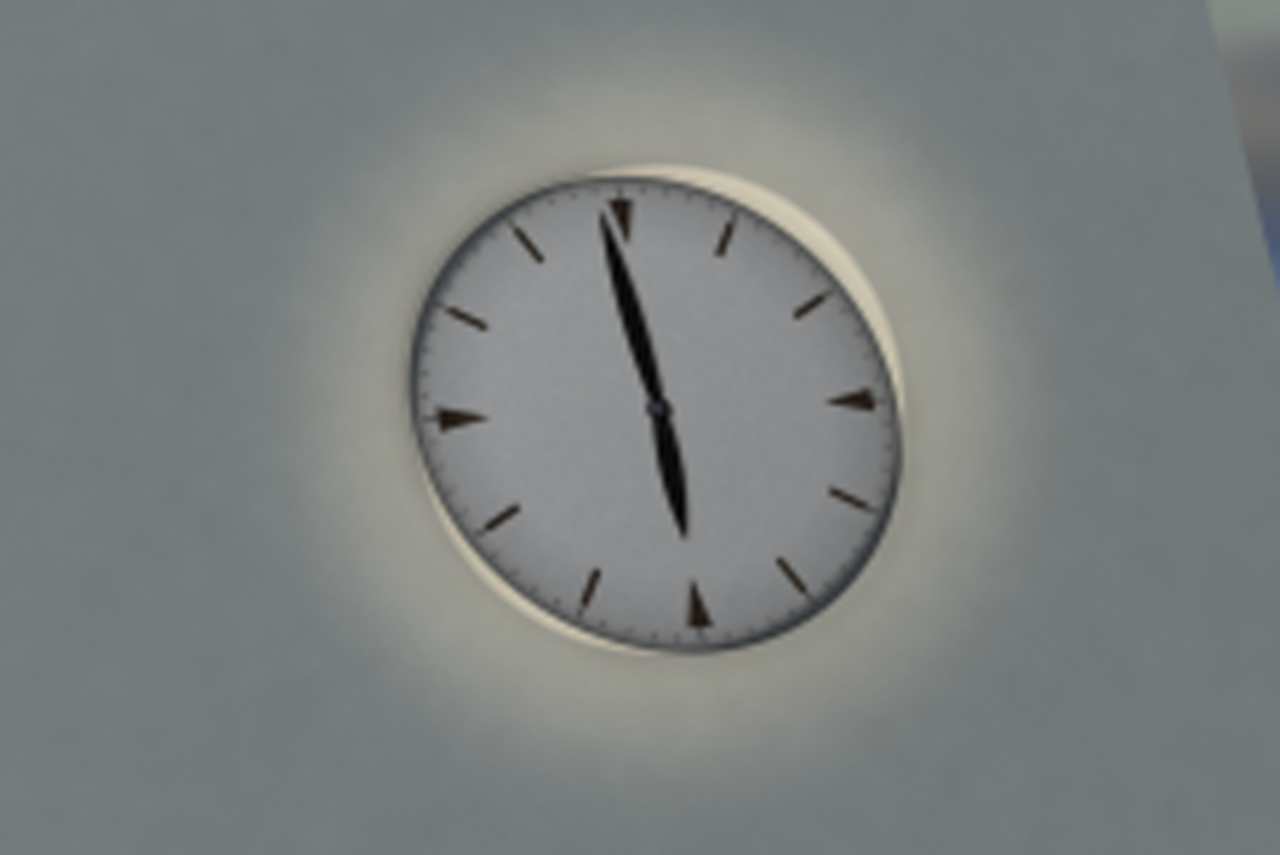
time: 5:59
